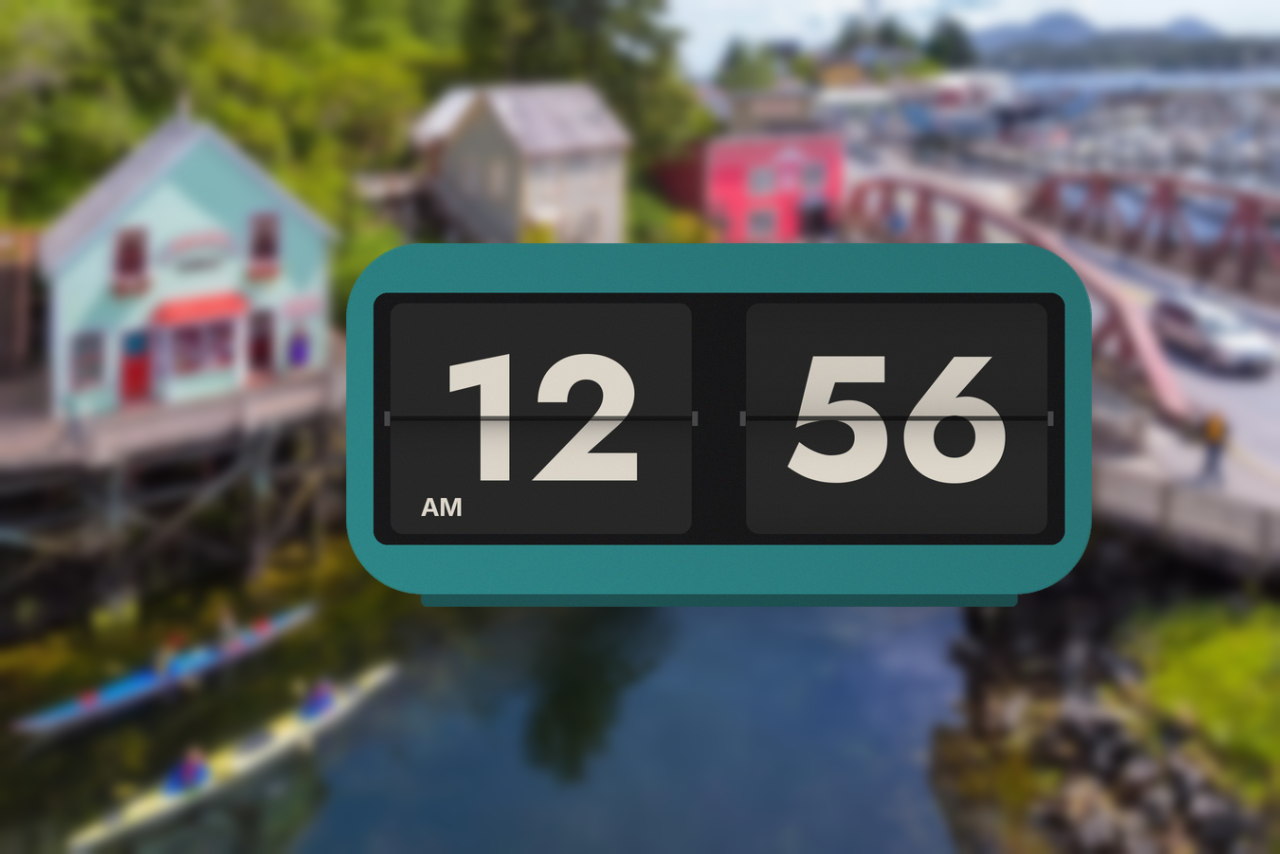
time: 12:56
